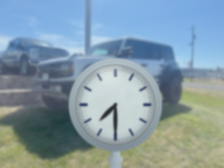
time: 7:30
